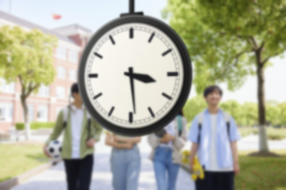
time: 3:29
